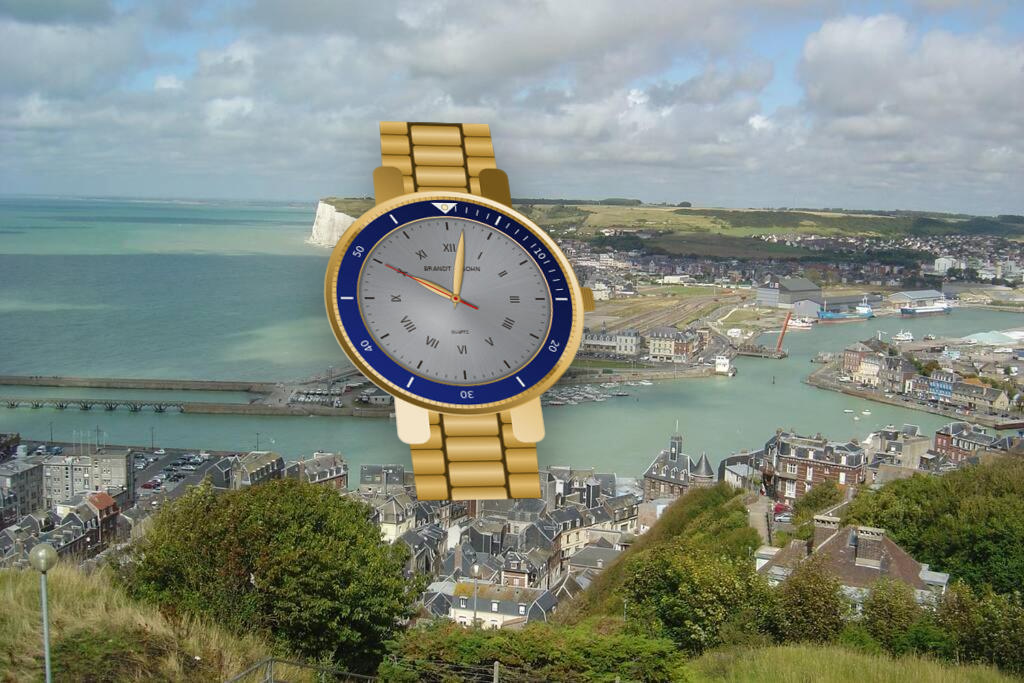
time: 10:01:50
